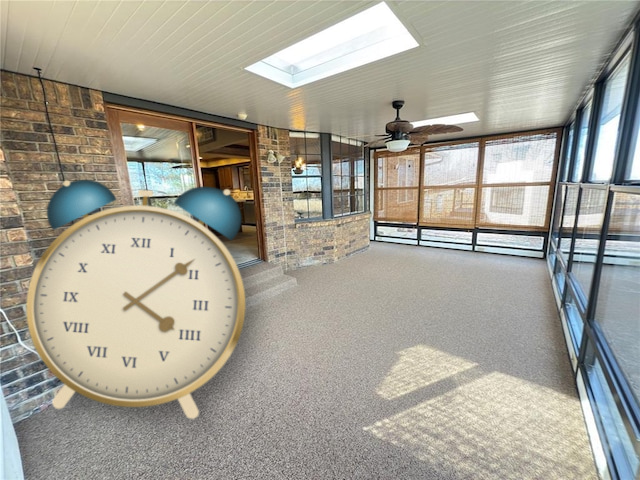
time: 4:08
